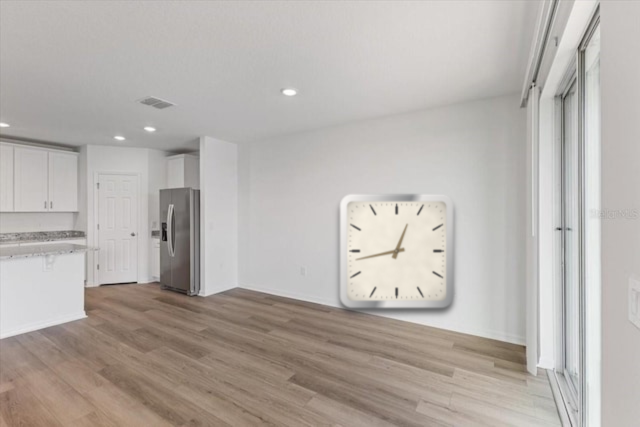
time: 12:43
